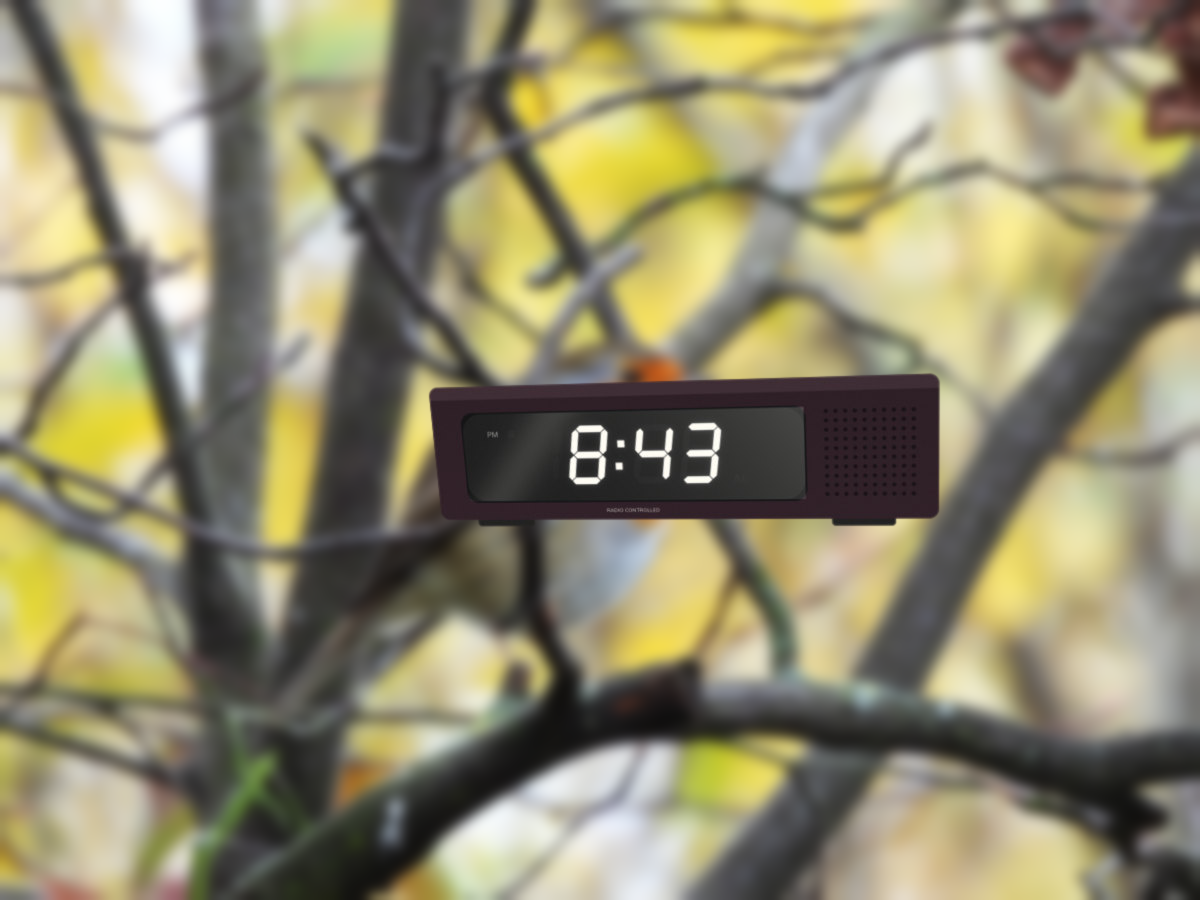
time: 8:43
